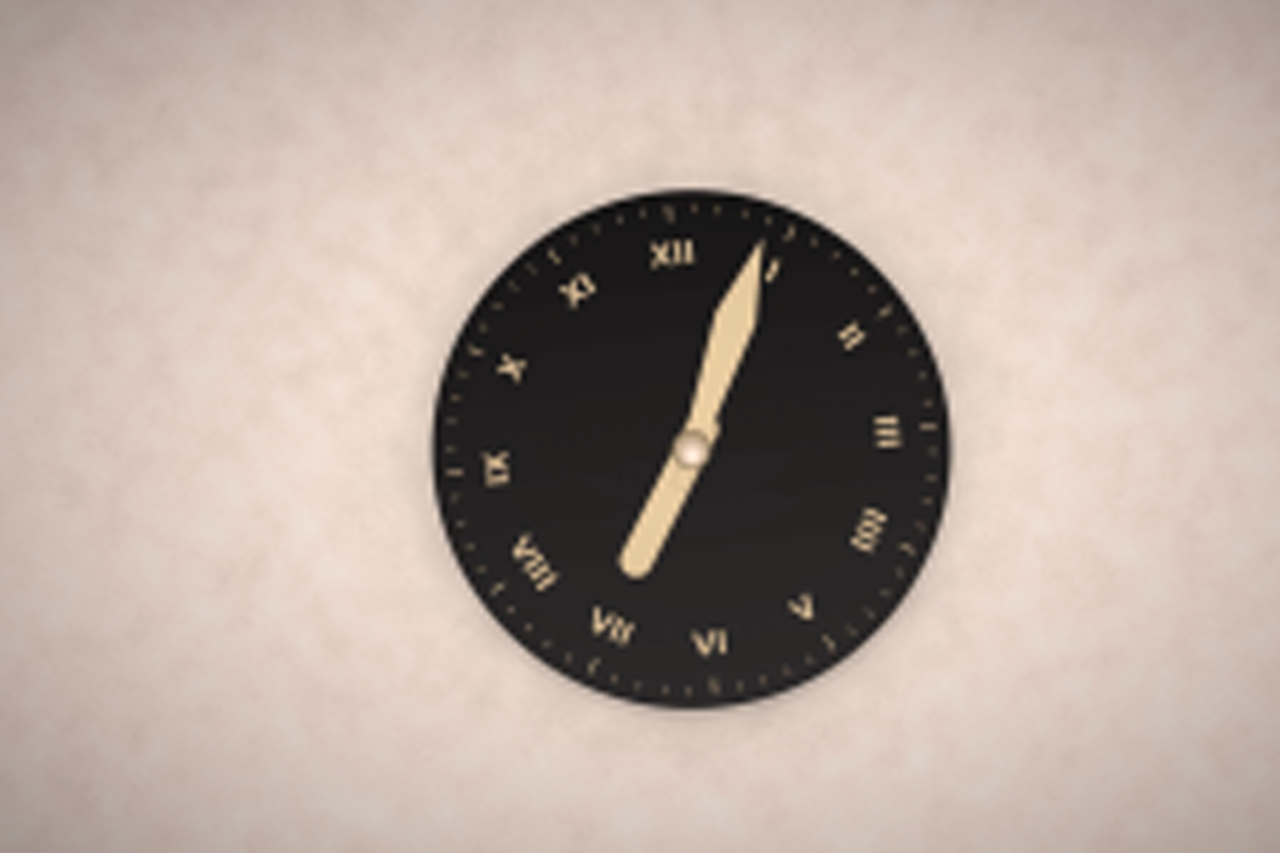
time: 7:04
